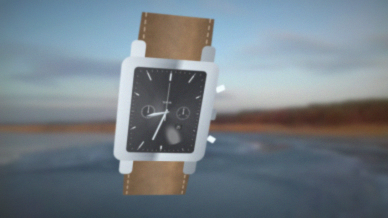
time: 8:33
